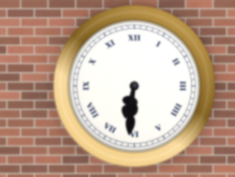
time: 6:31
